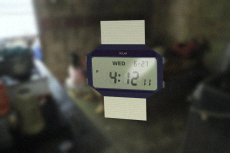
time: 4:12:11
